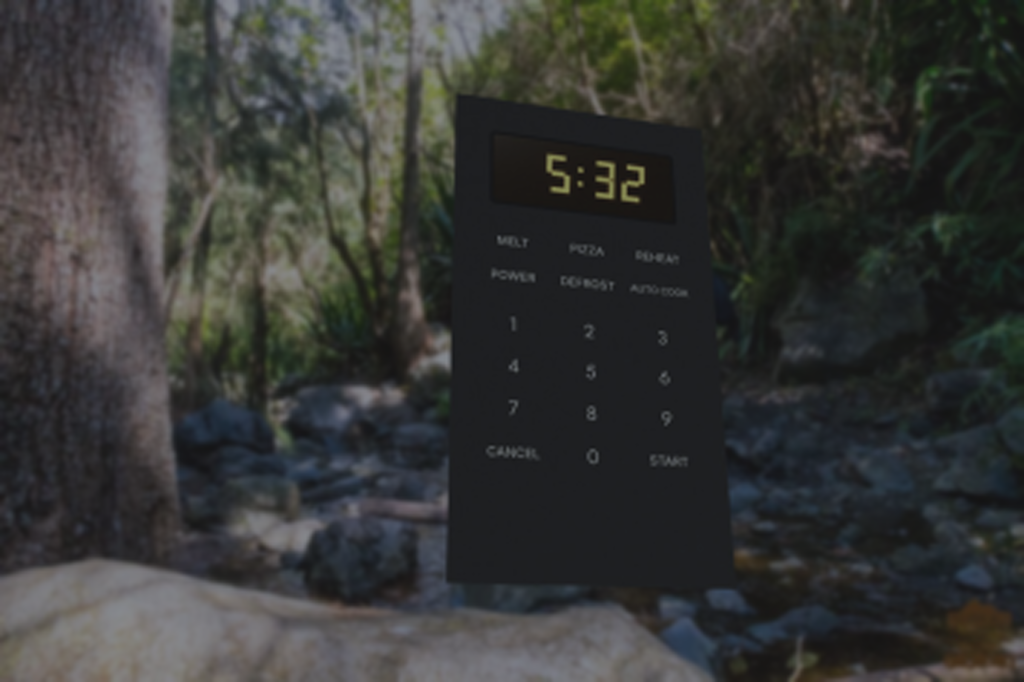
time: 5:32
